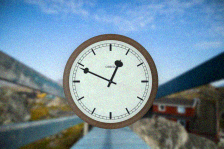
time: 12:49
